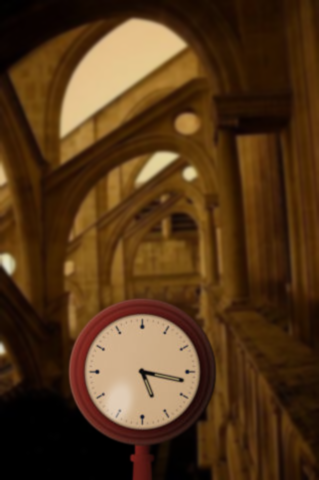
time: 5:17
